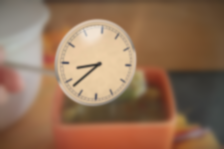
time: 8:38
